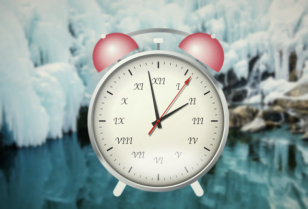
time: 1:58:06
